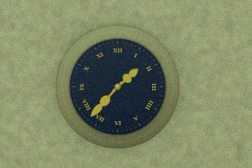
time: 1:37
